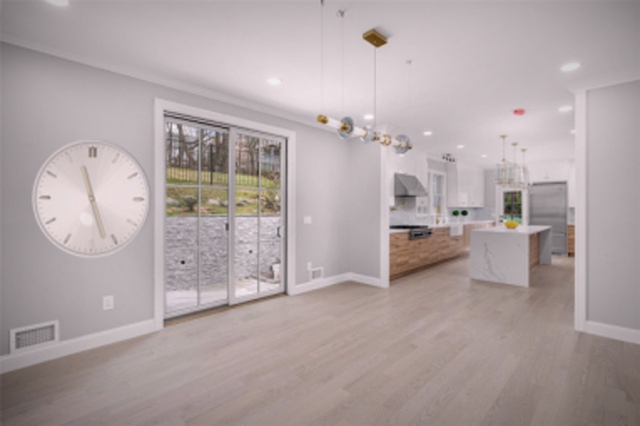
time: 11:27
